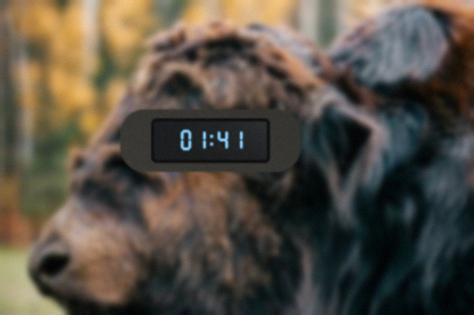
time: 1:41
